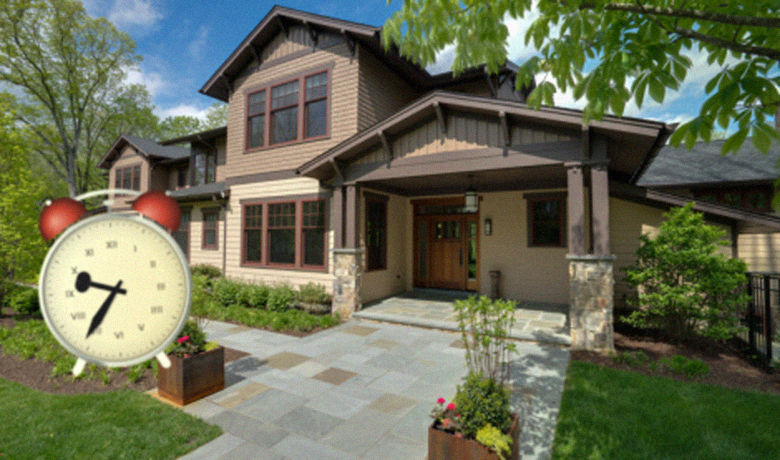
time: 9:36
